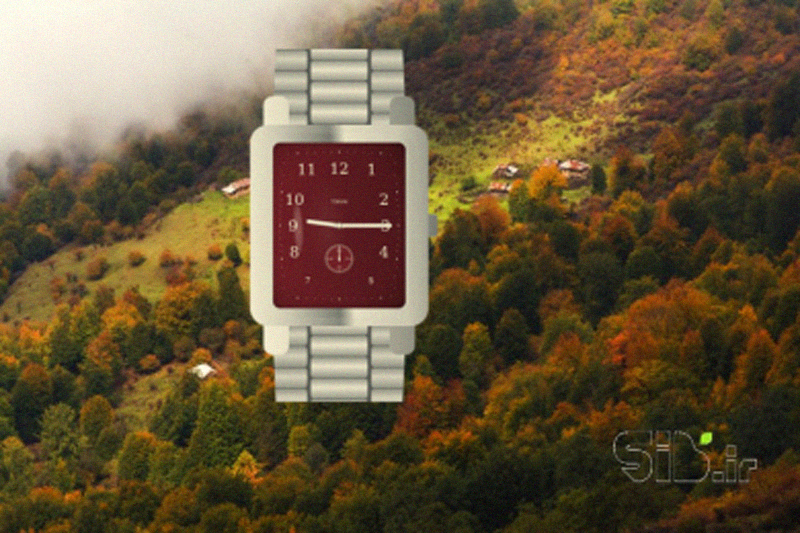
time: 9:15
